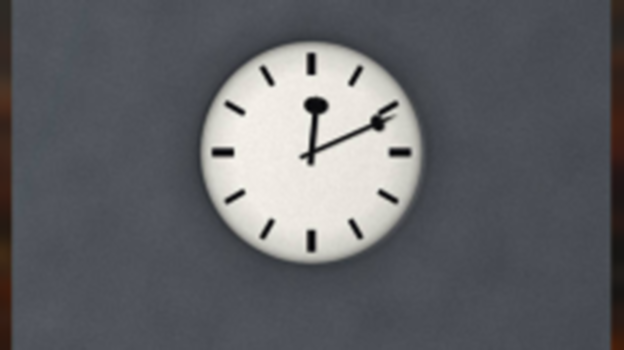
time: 12:11
